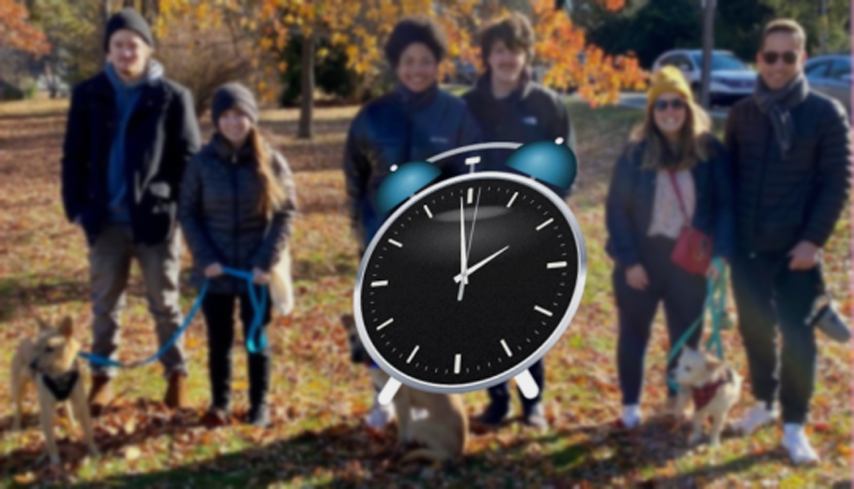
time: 1:59:01
